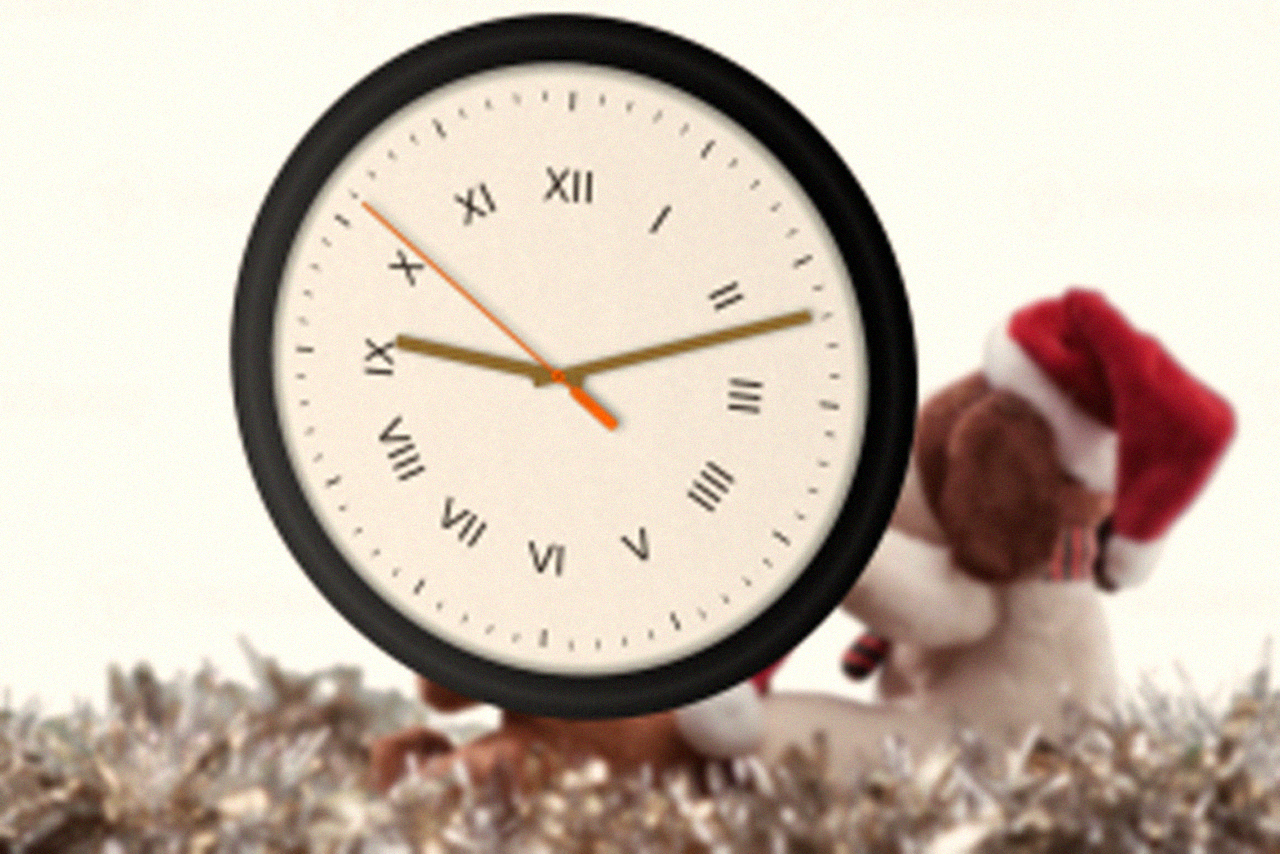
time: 9:11:51
